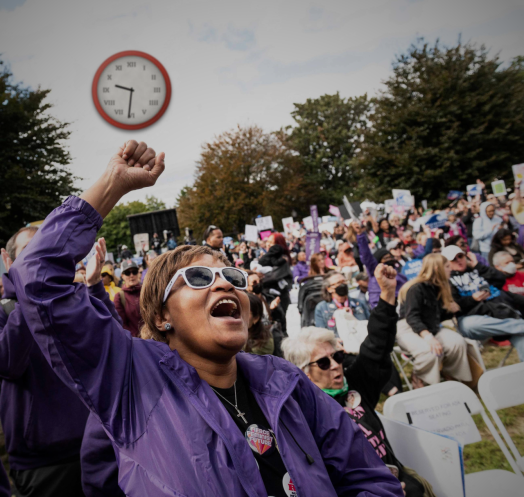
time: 9:31
